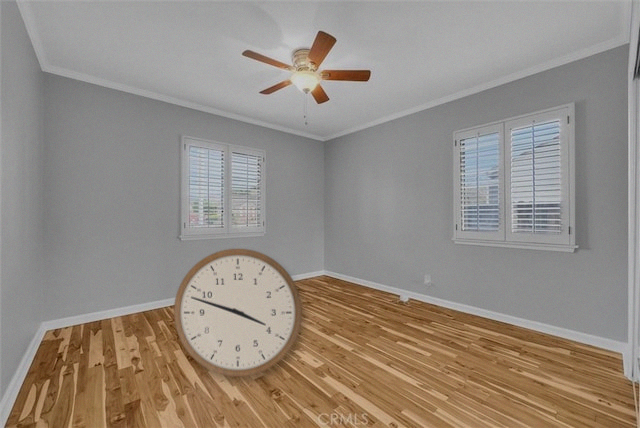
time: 3:48
